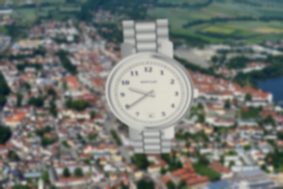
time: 9:39
